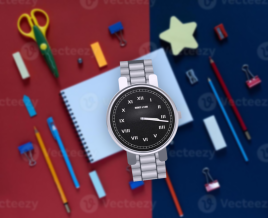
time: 3:17
